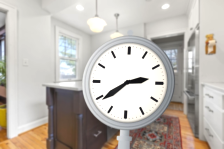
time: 2:39
